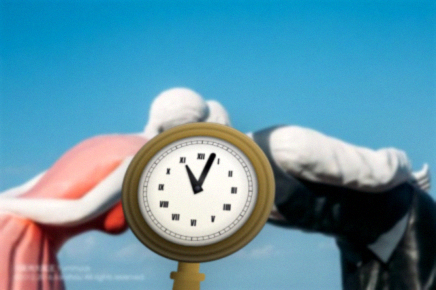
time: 11:03
